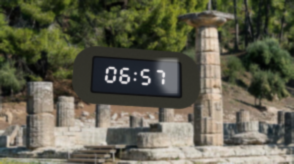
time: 6:57
